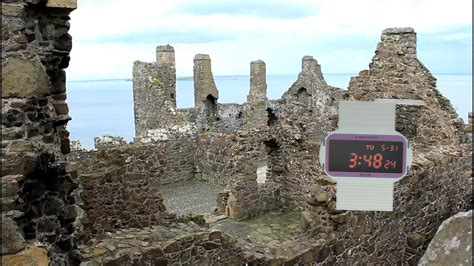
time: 3:48:24
